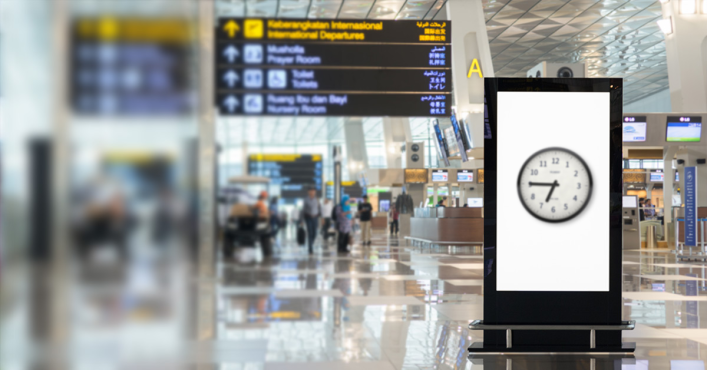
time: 6:45
